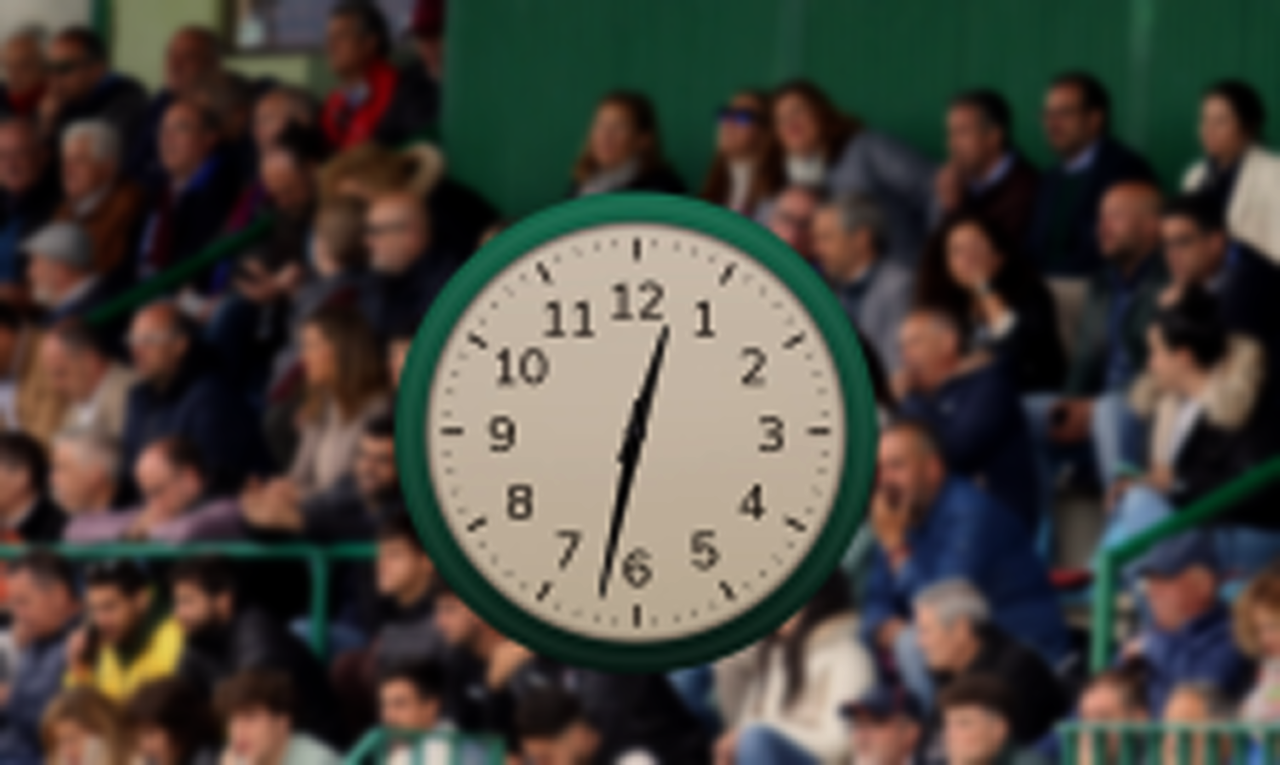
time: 12:32
